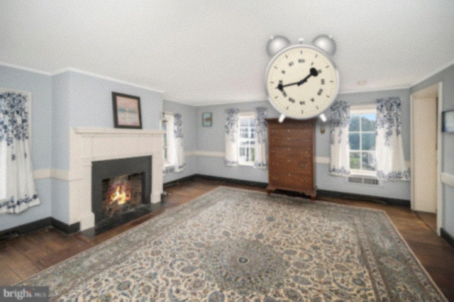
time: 1:43
